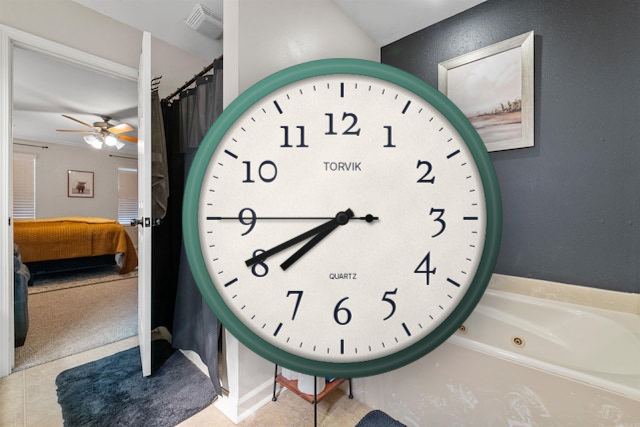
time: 7:40:45
